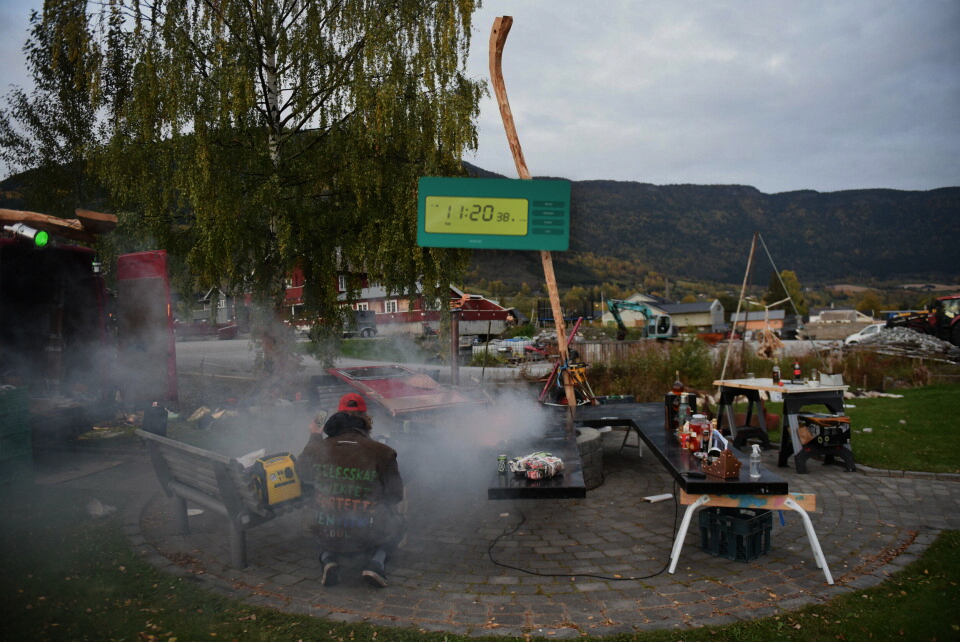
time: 11:20
